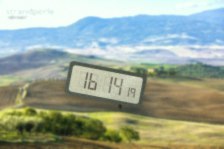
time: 16:14:19
